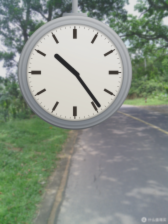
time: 10:24
